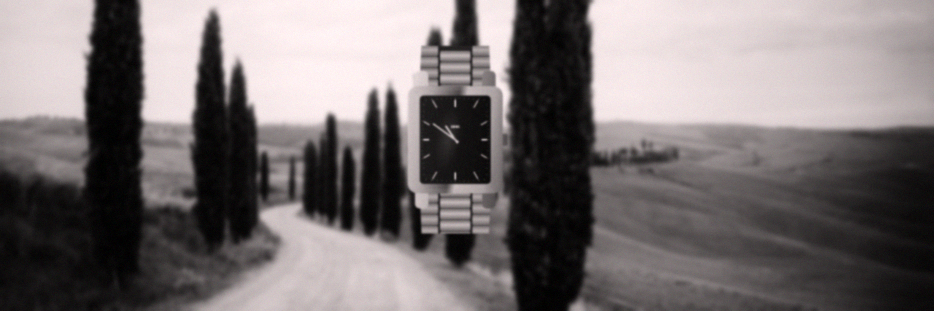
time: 10:51
